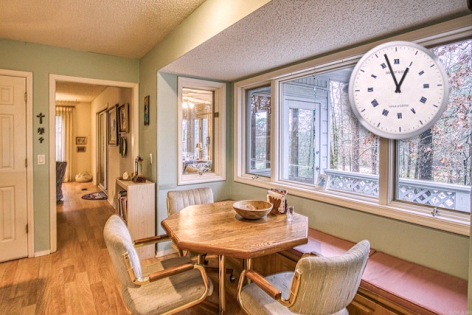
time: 12:57
